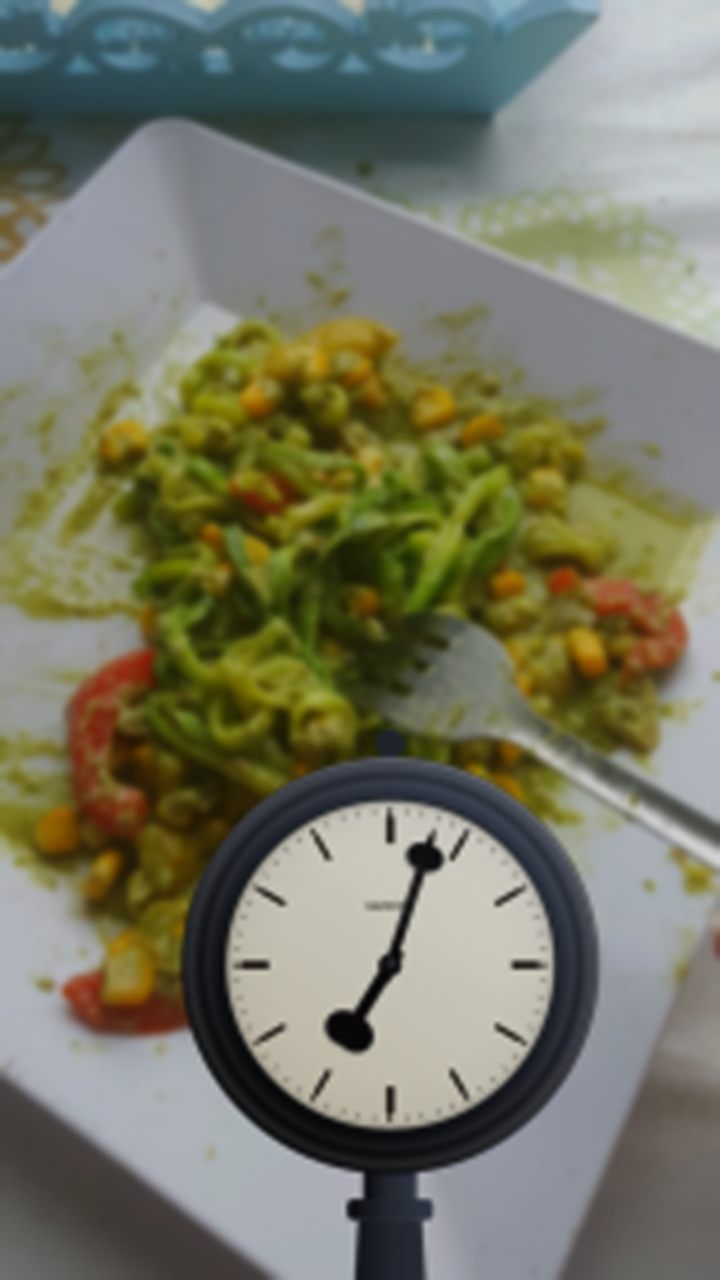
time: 7:03
